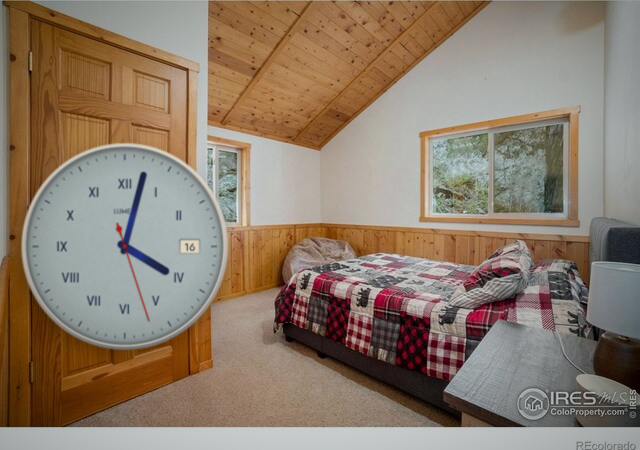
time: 4:02:27
